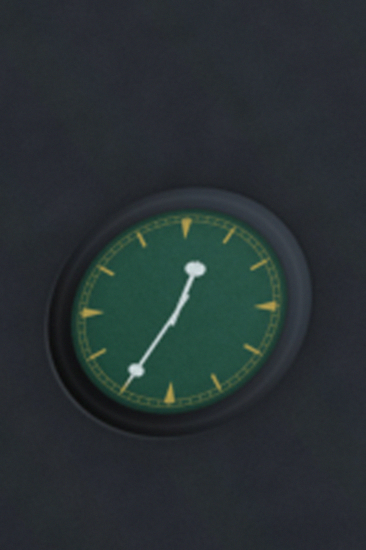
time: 12:35
